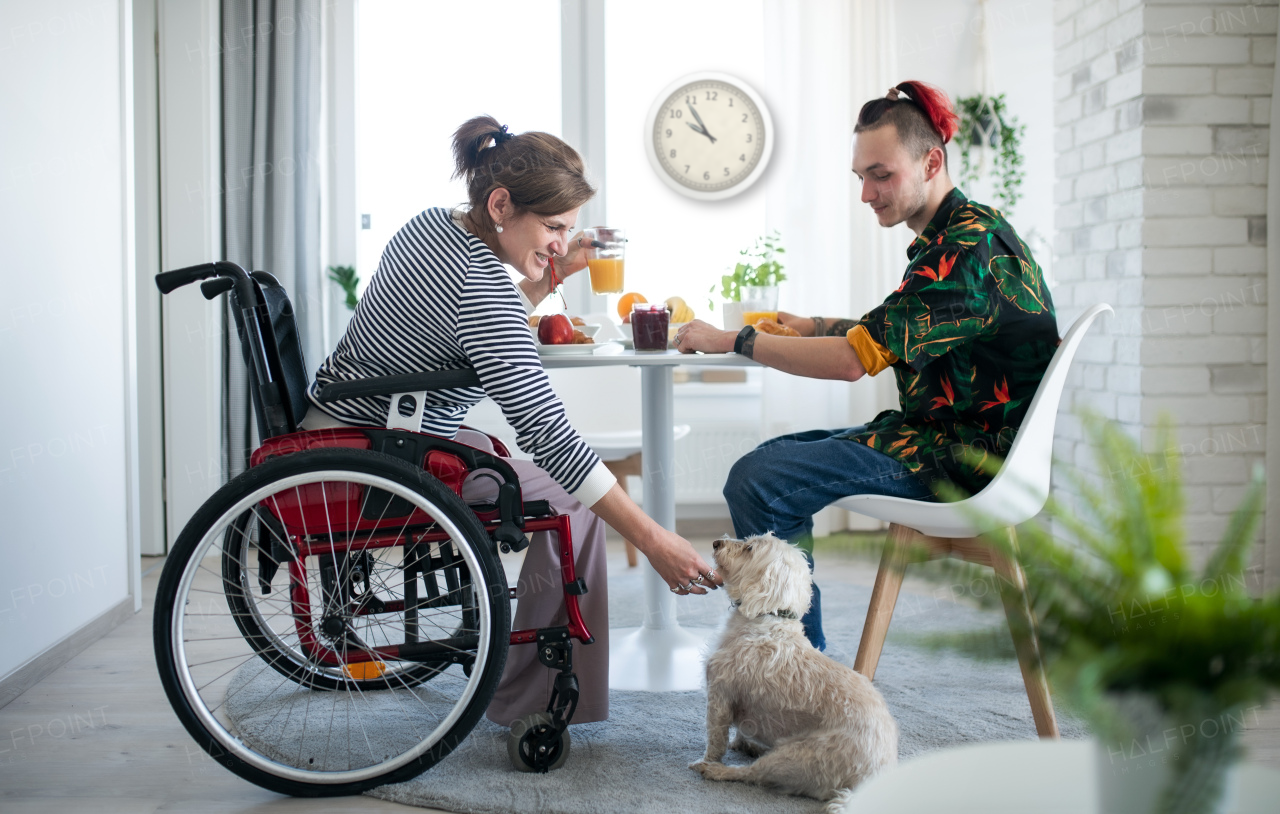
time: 9:54
